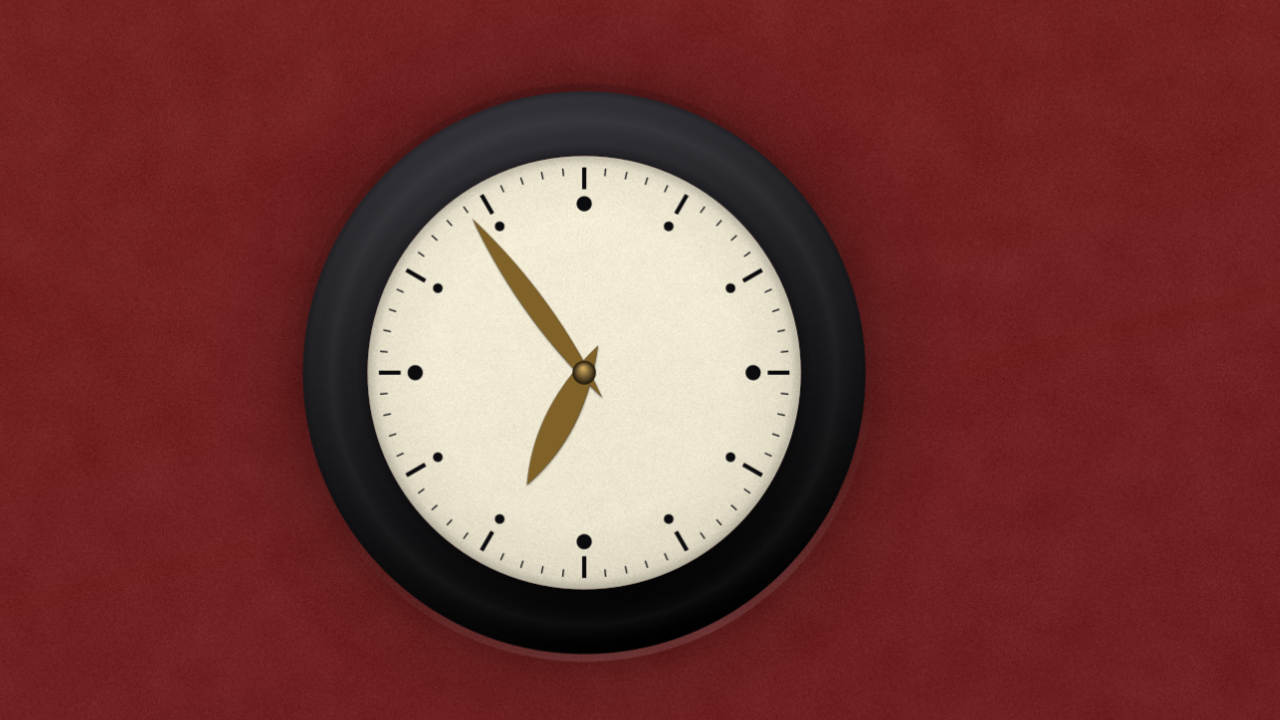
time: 6:54
